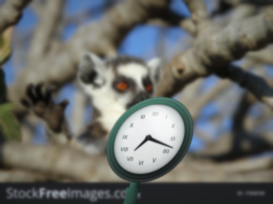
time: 7:18
